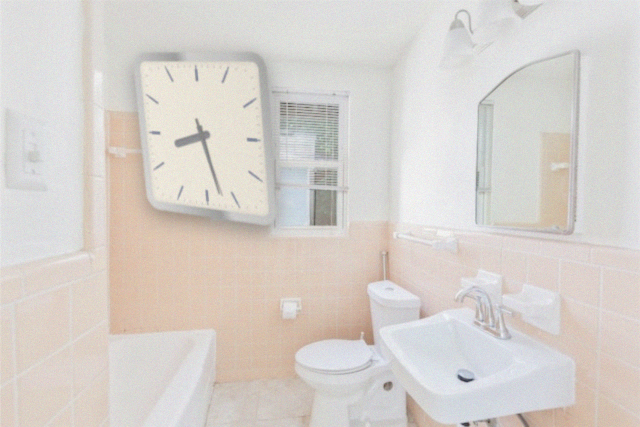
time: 8:27:27
